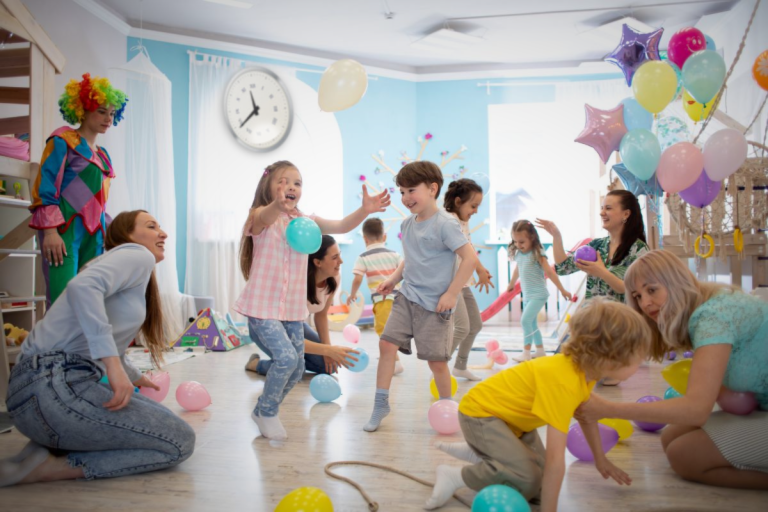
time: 11:39
